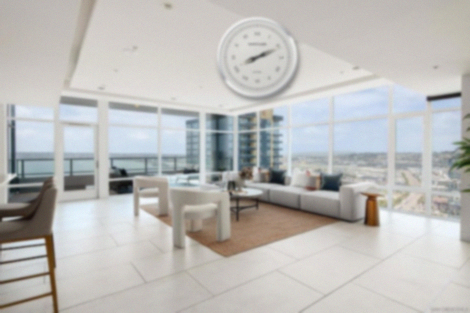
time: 8:11
